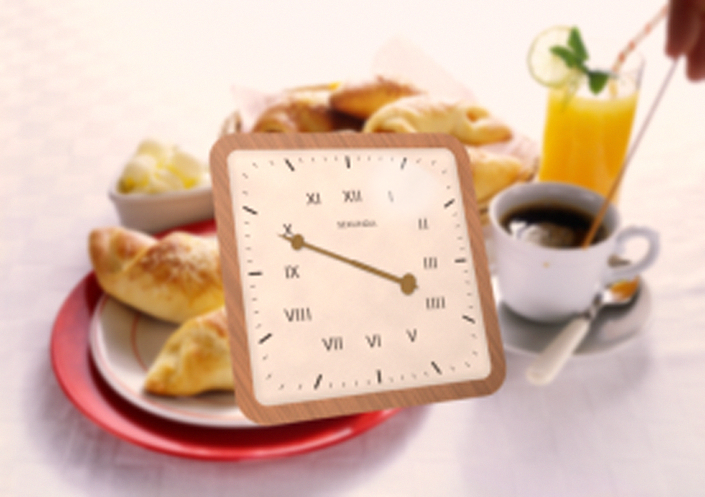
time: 3:49
